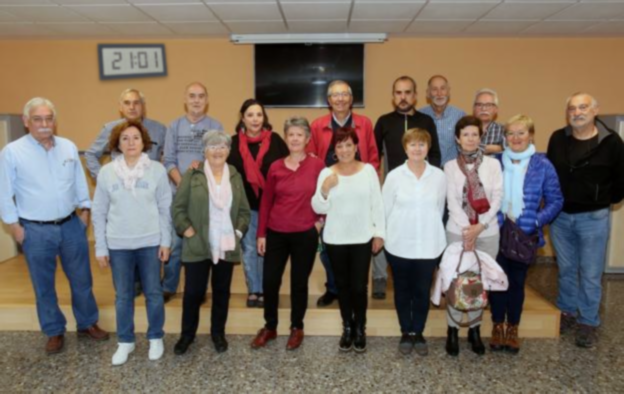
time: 21:01
